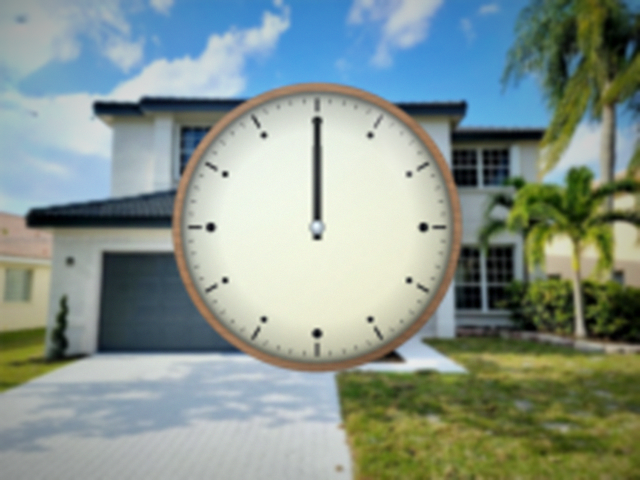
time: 12:00
